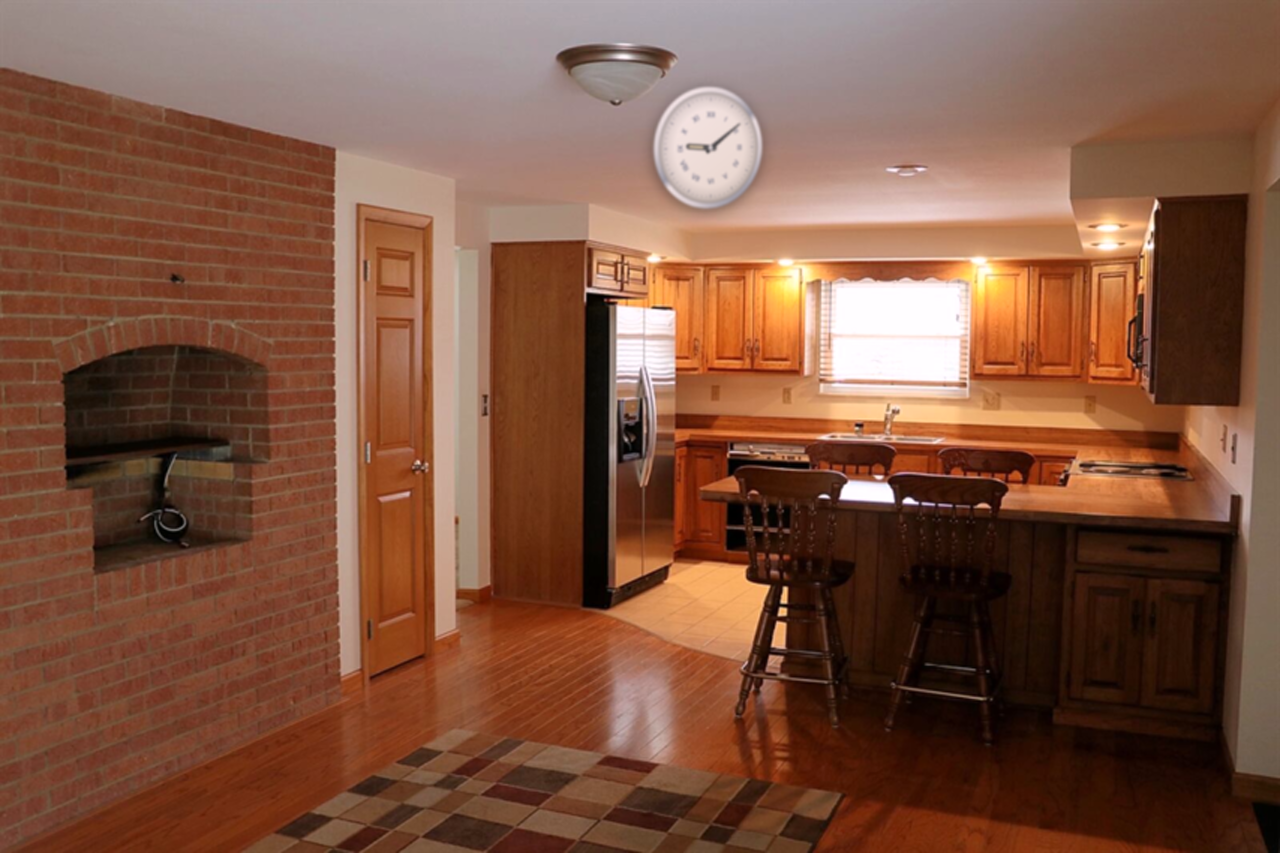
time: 9:09
